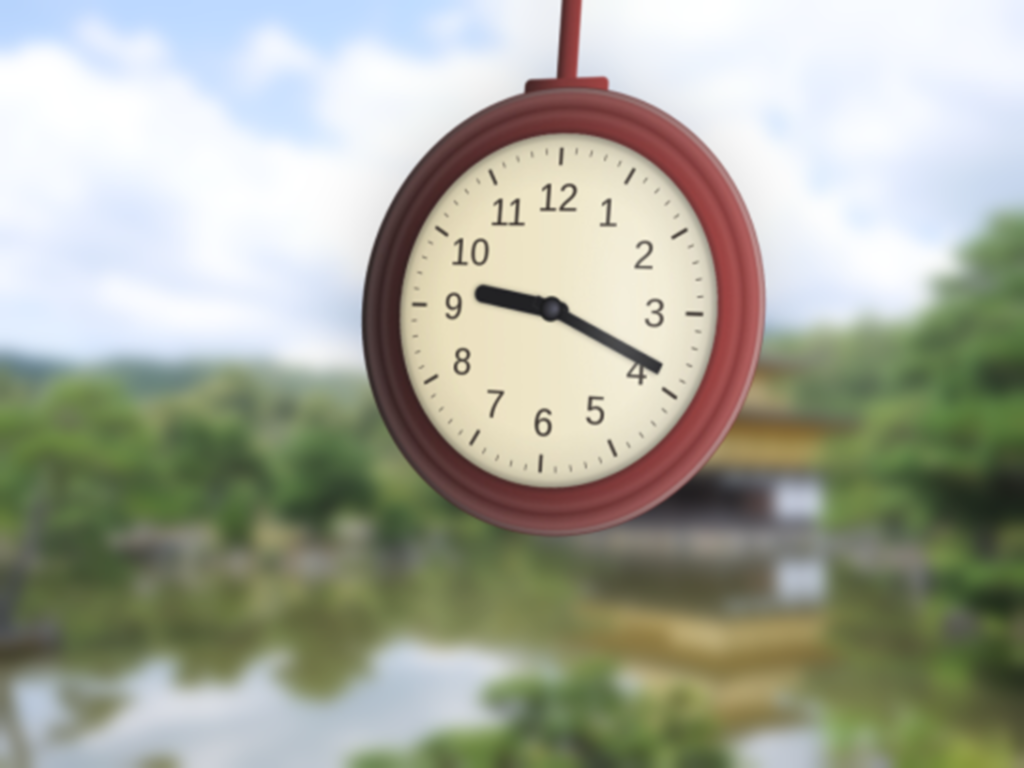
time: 9:19
